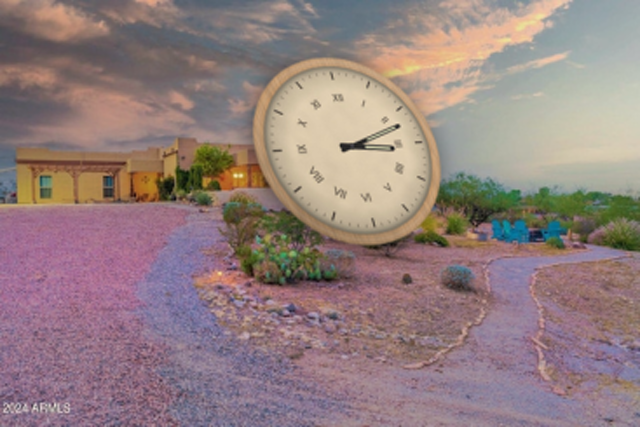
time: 3:12
